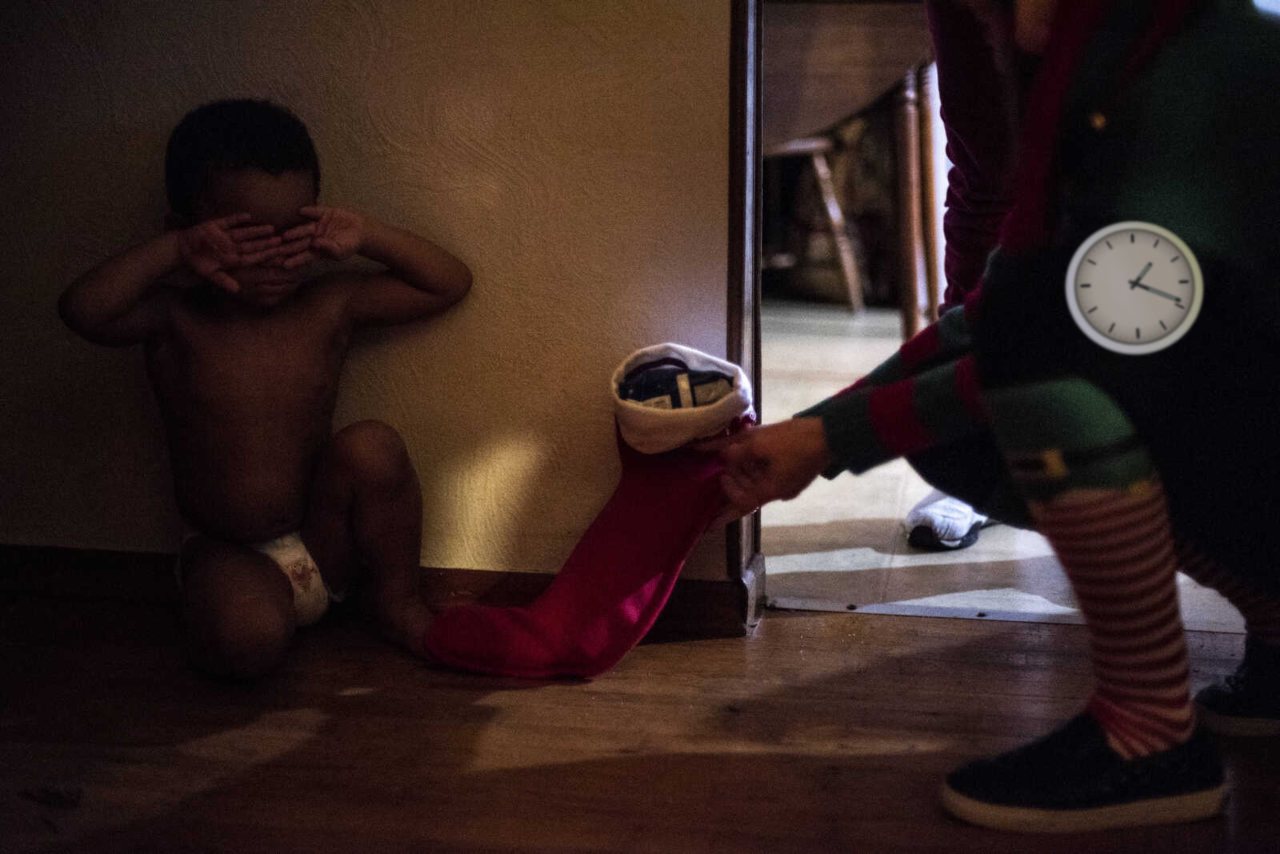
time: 1:19
